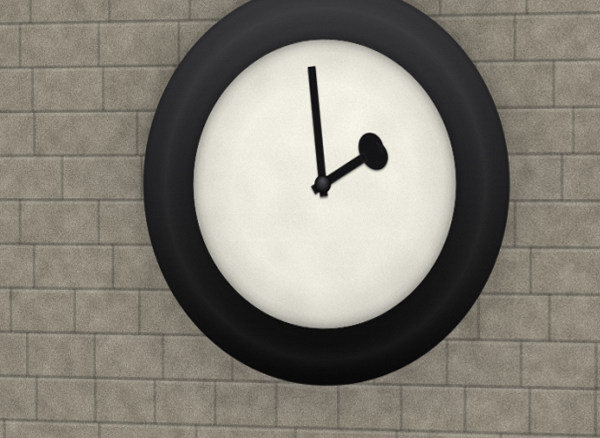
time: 1:59
